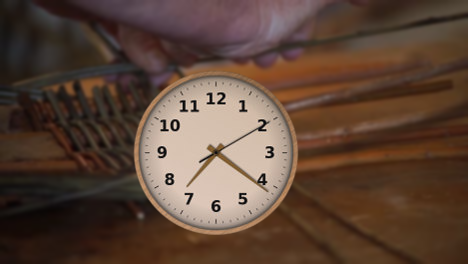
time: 7:21:10
